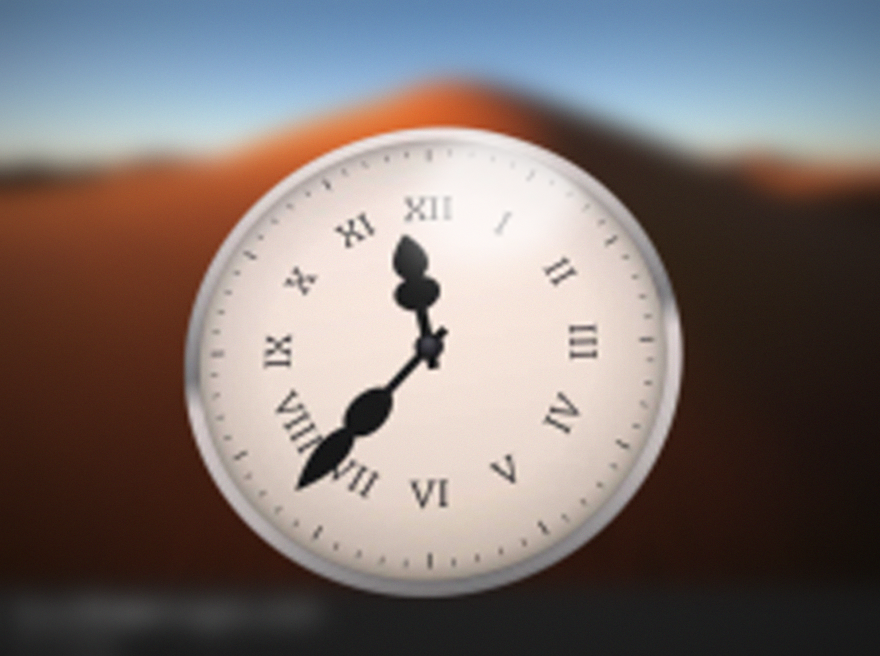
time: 11:37
